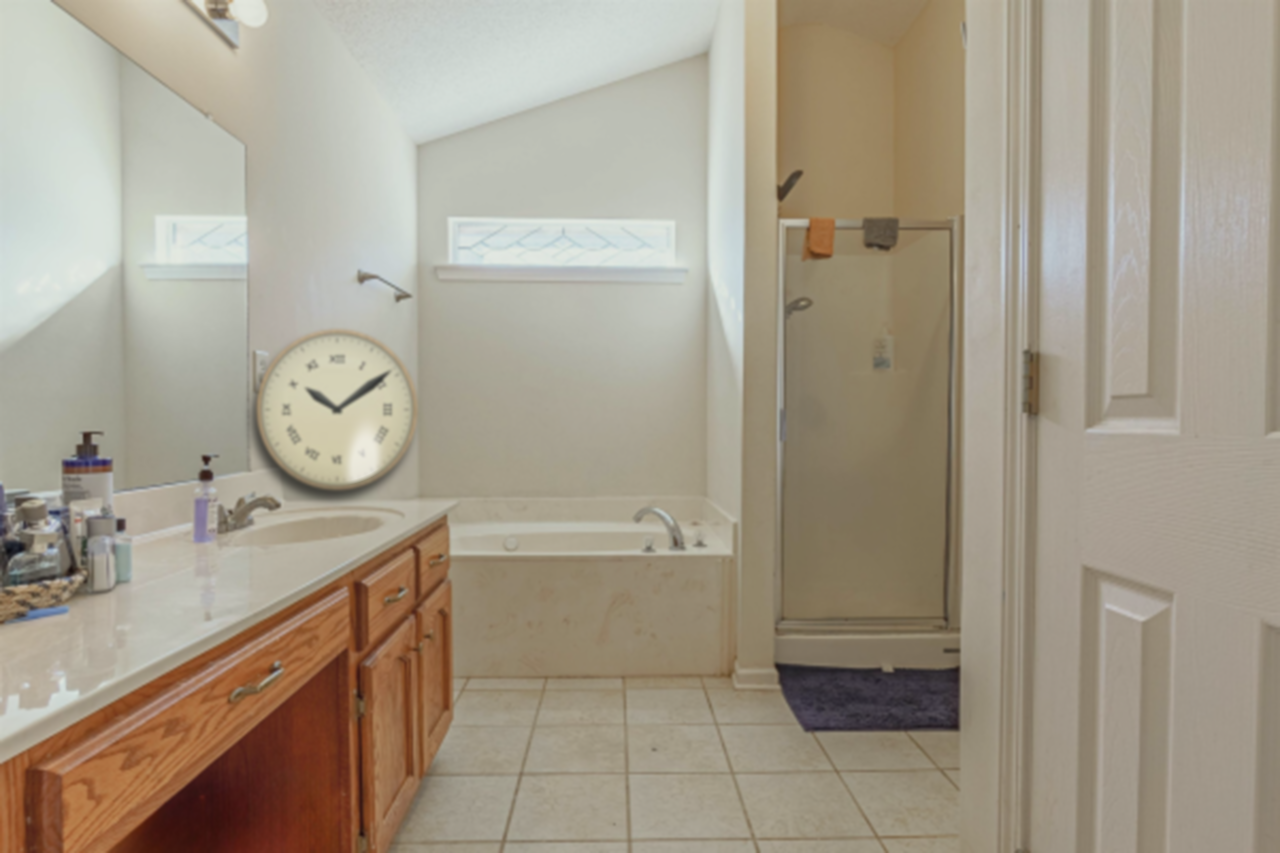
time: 10:09
